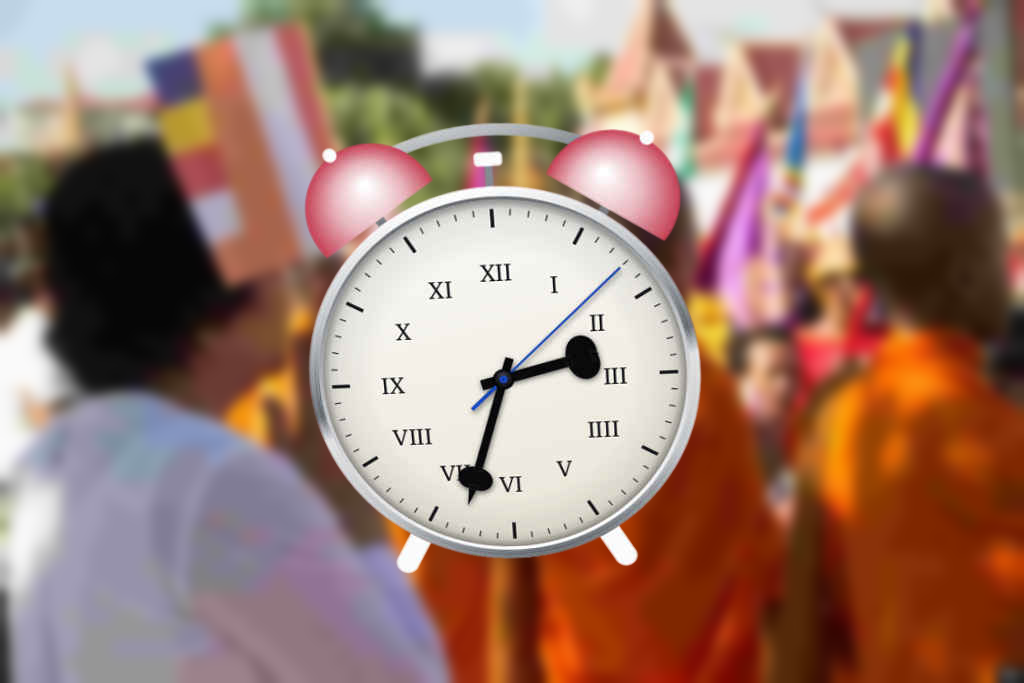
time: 2:33:08
